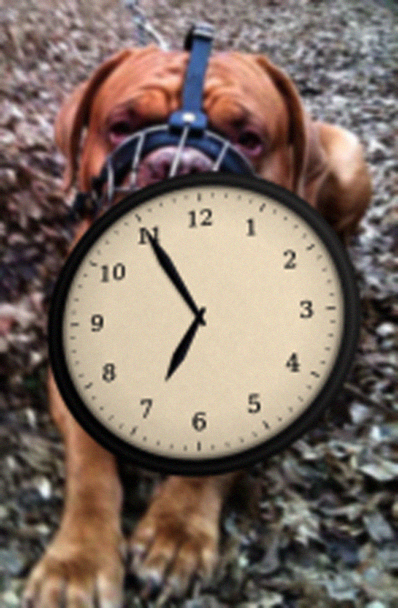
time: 6:55
